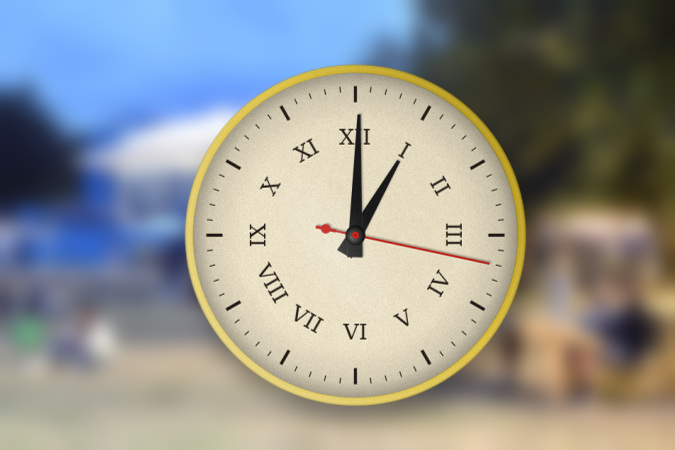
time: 1:00:17
